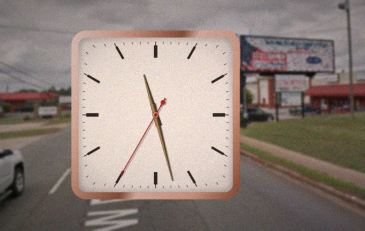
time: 11:27:35
